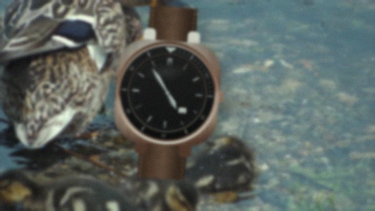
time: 4:54
